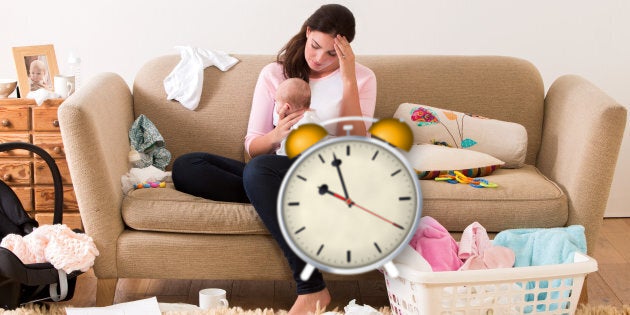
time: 9:57:20
